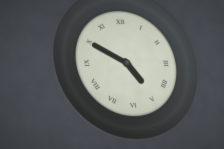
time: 4:50
